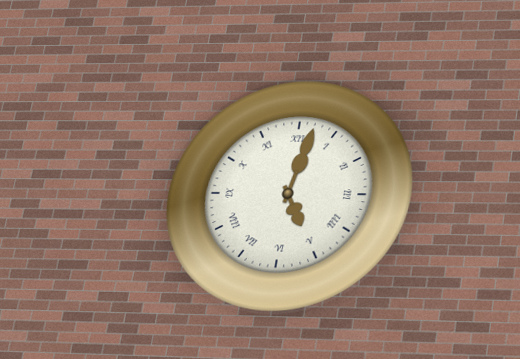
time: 5:02
